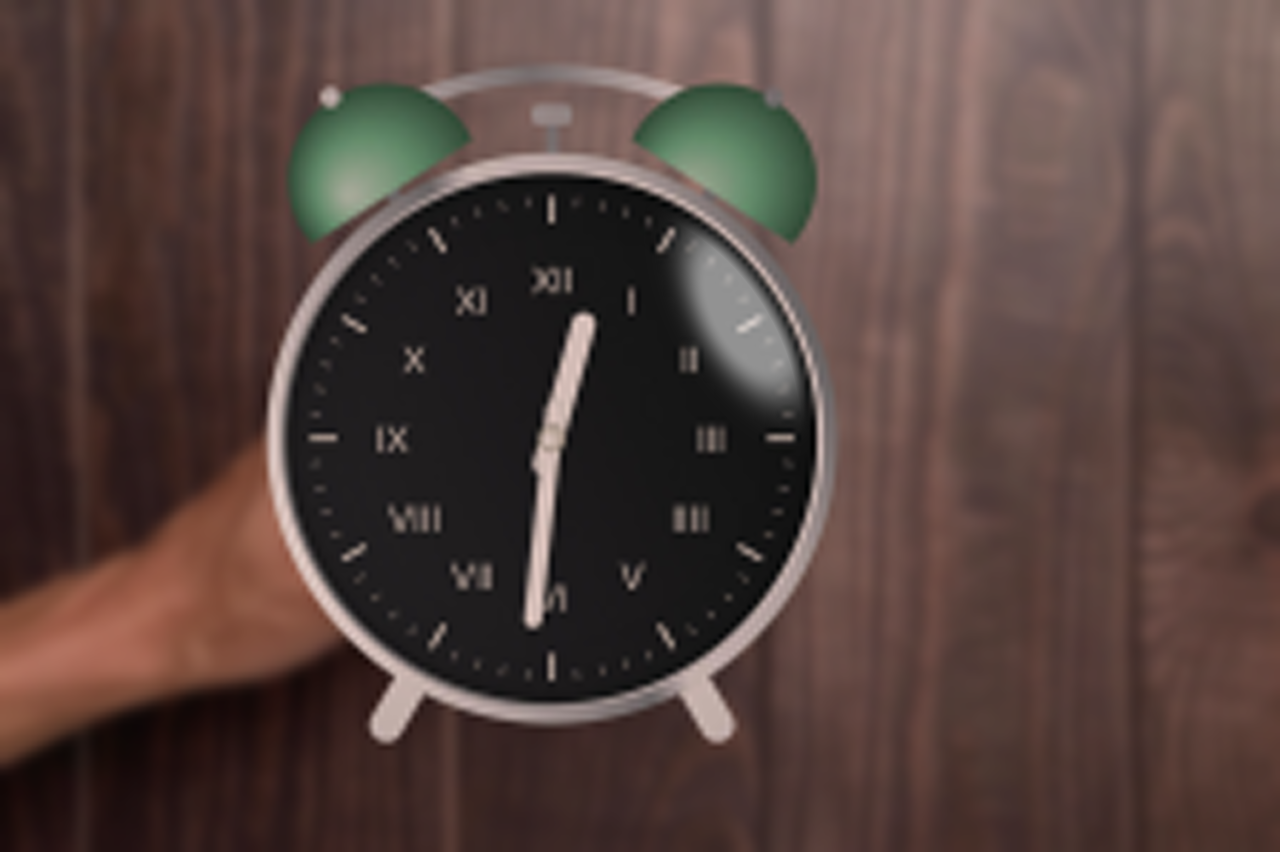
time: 12:31
